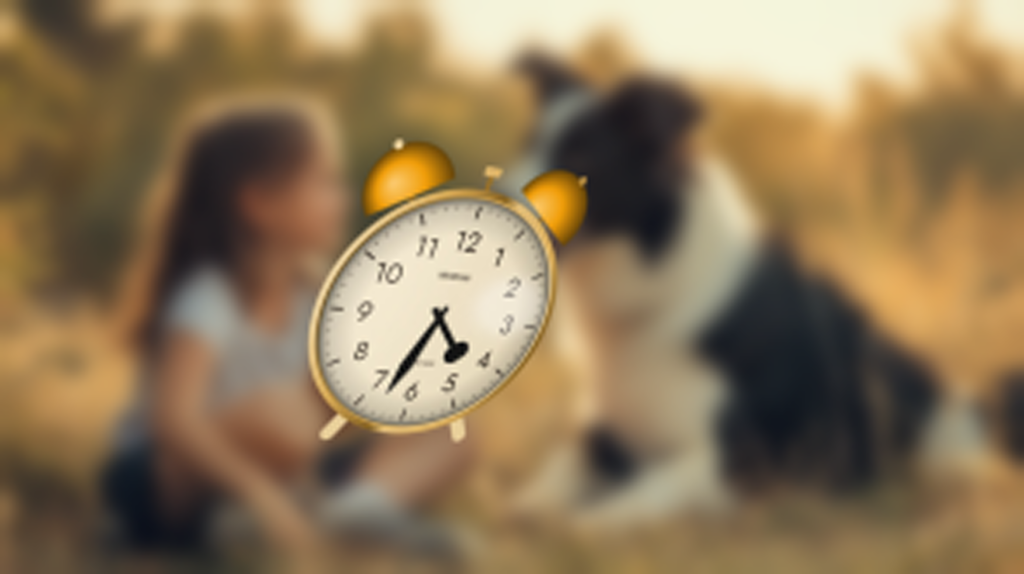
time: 4:33
